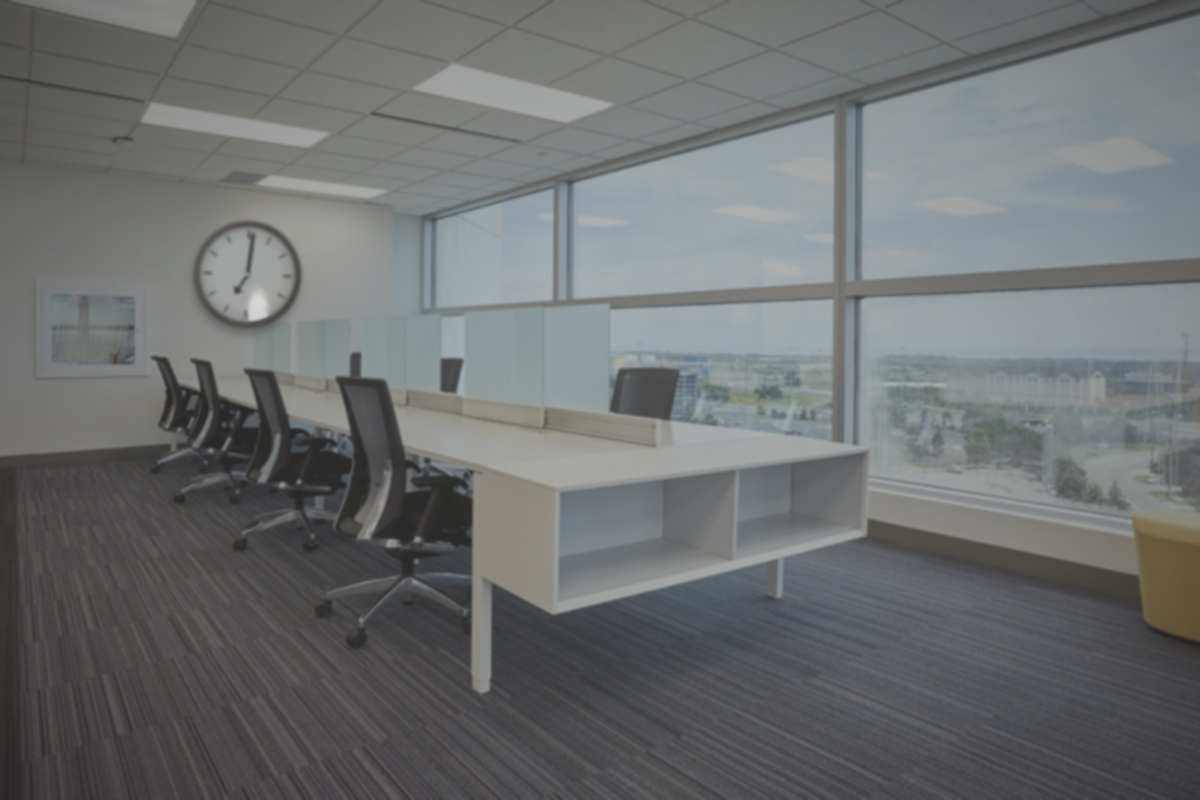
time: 7:01
